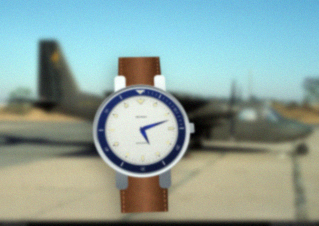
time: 5:12
